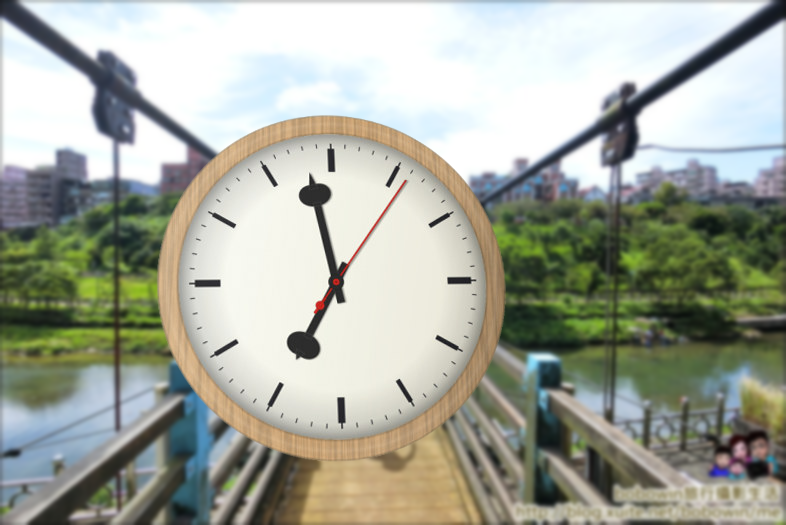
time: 6:58:06
